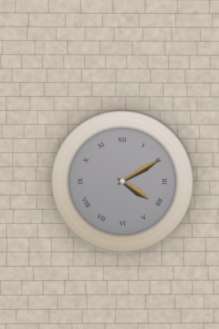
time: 4:10
